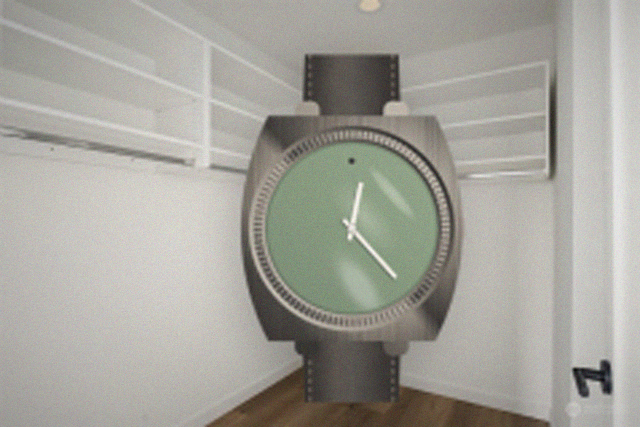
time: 12:23
